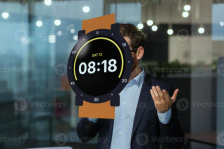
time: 8:18
